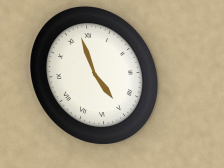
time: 4:58
